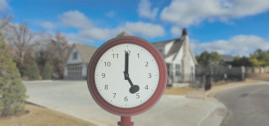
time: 5:00
